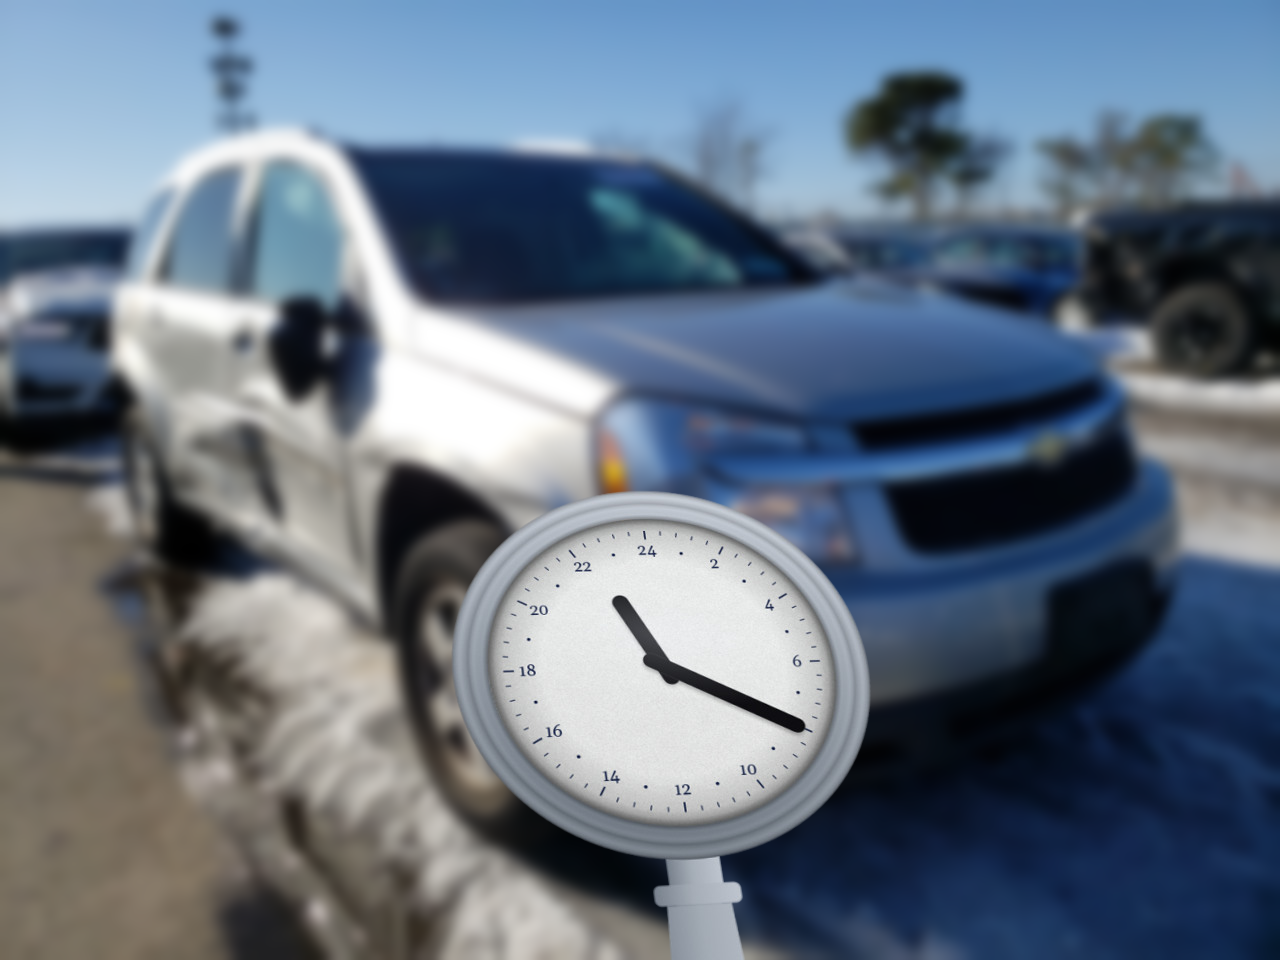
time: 22:20
